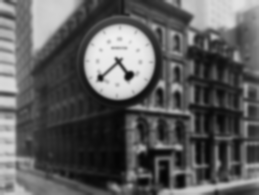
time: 4:38
